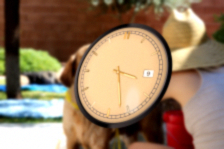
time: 3:27
